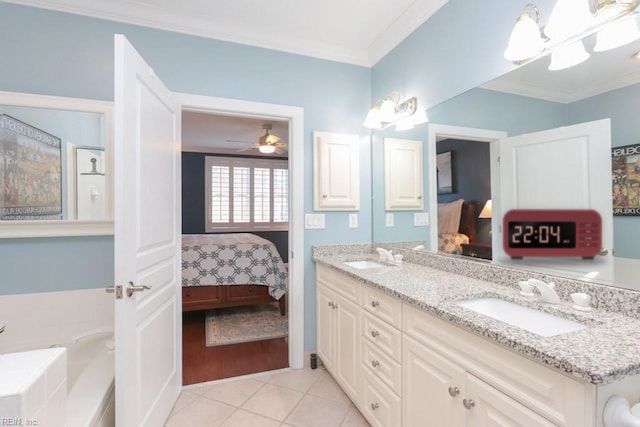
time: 22:04
